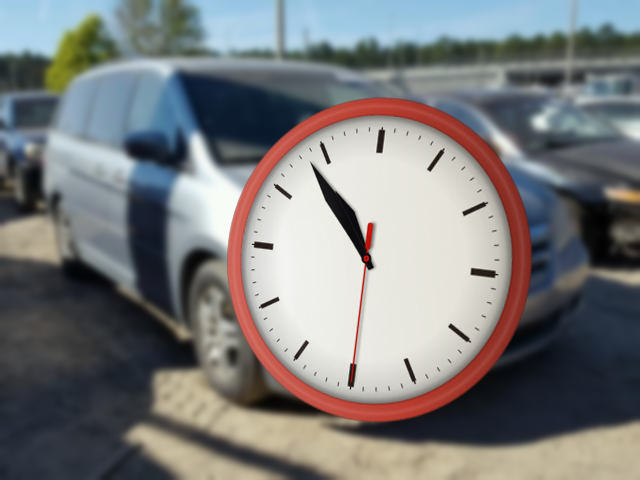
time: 10:53:30
